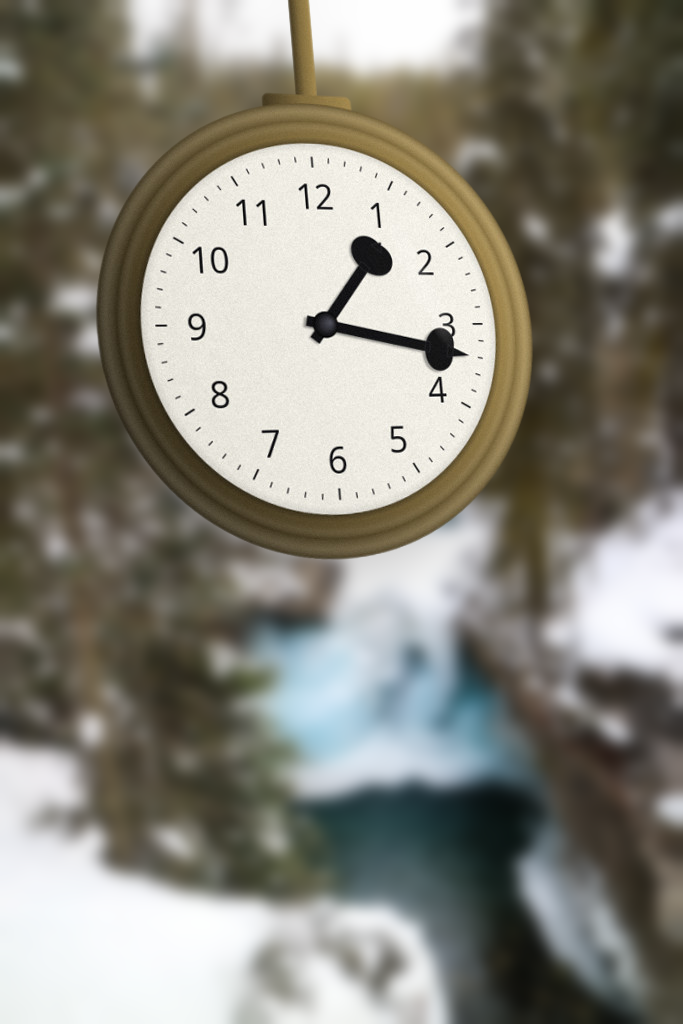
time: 1:17
